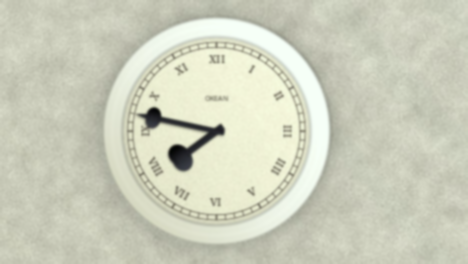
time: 7:47
